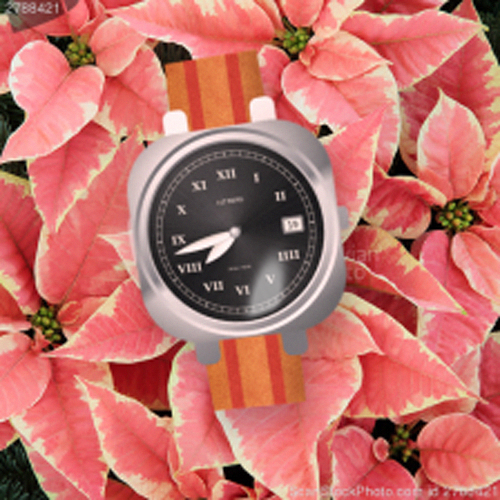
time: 7:43
